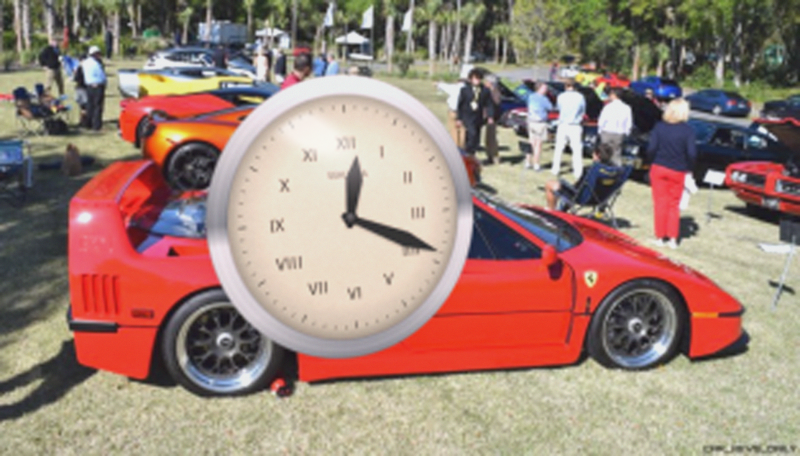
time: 12:19
